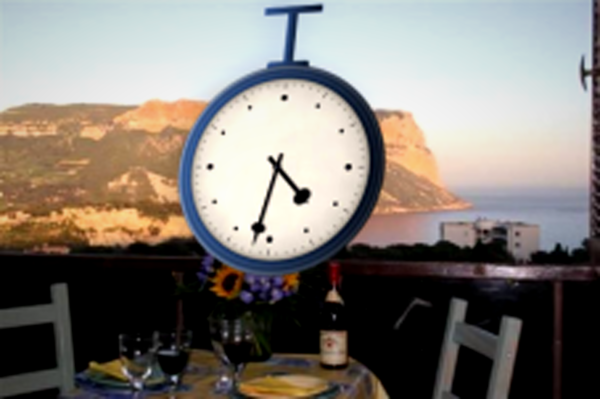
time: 4:32
